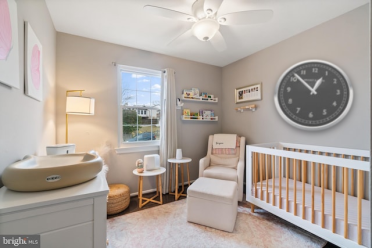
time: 12:52
